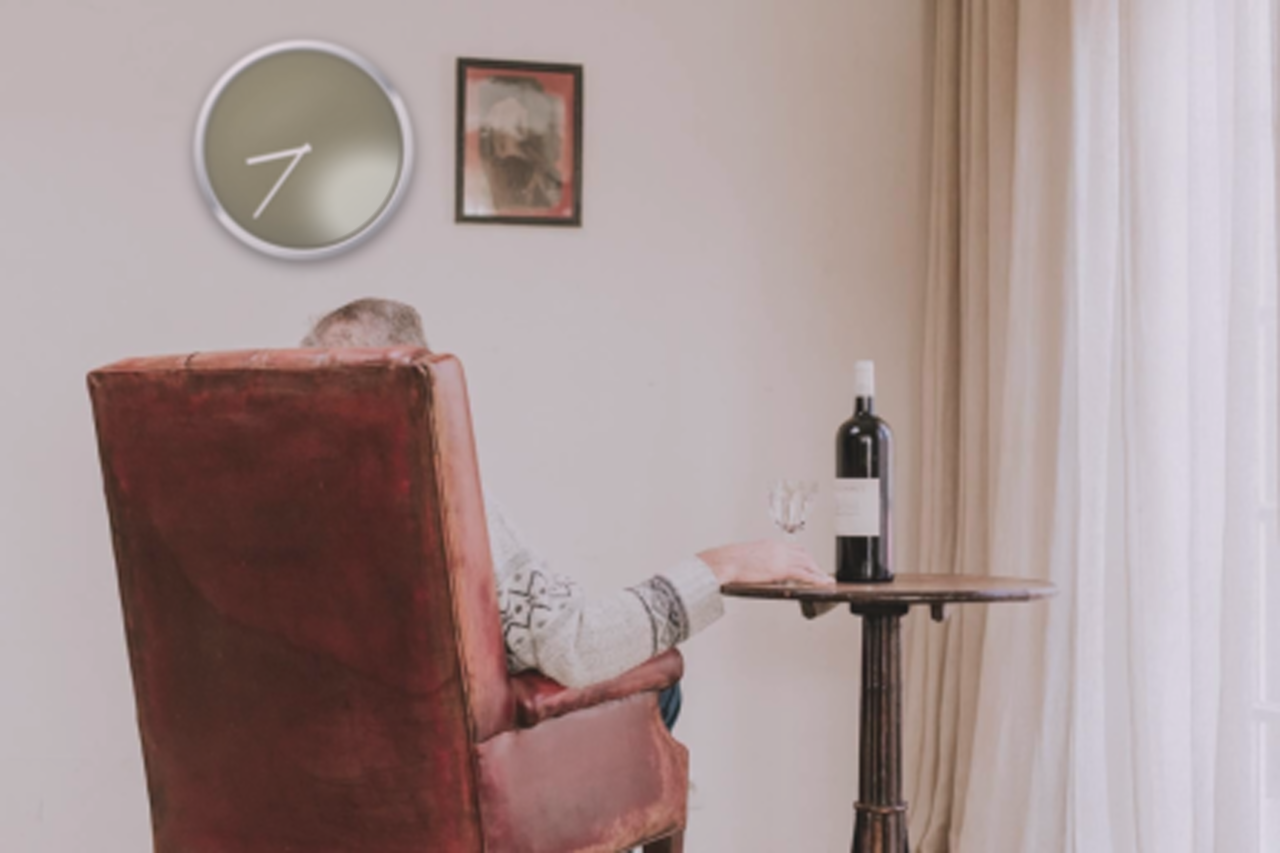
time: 8:36
